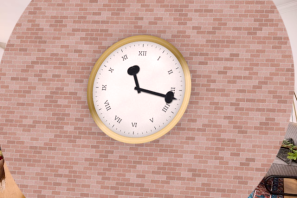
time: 11:17
